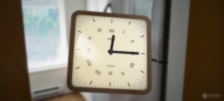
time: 12:15
